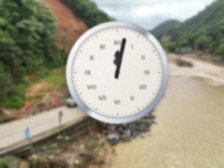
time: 12:02
